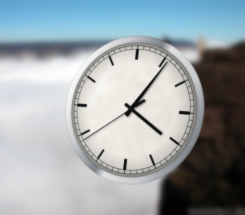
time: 4:05:39
